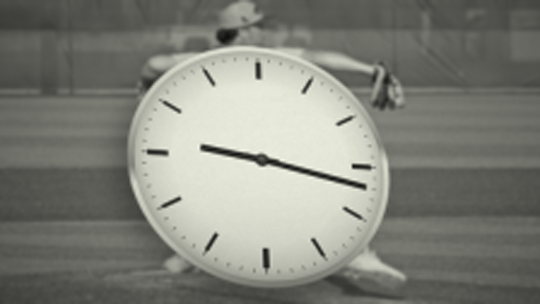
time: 9:17
